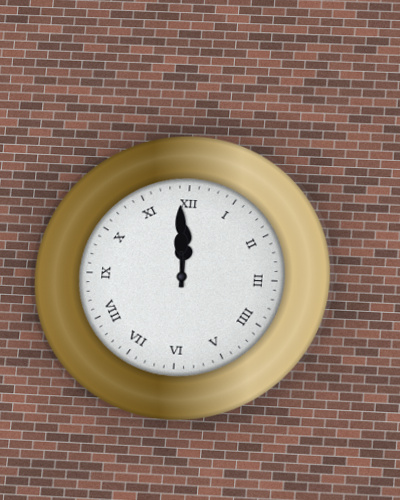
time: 11:59
